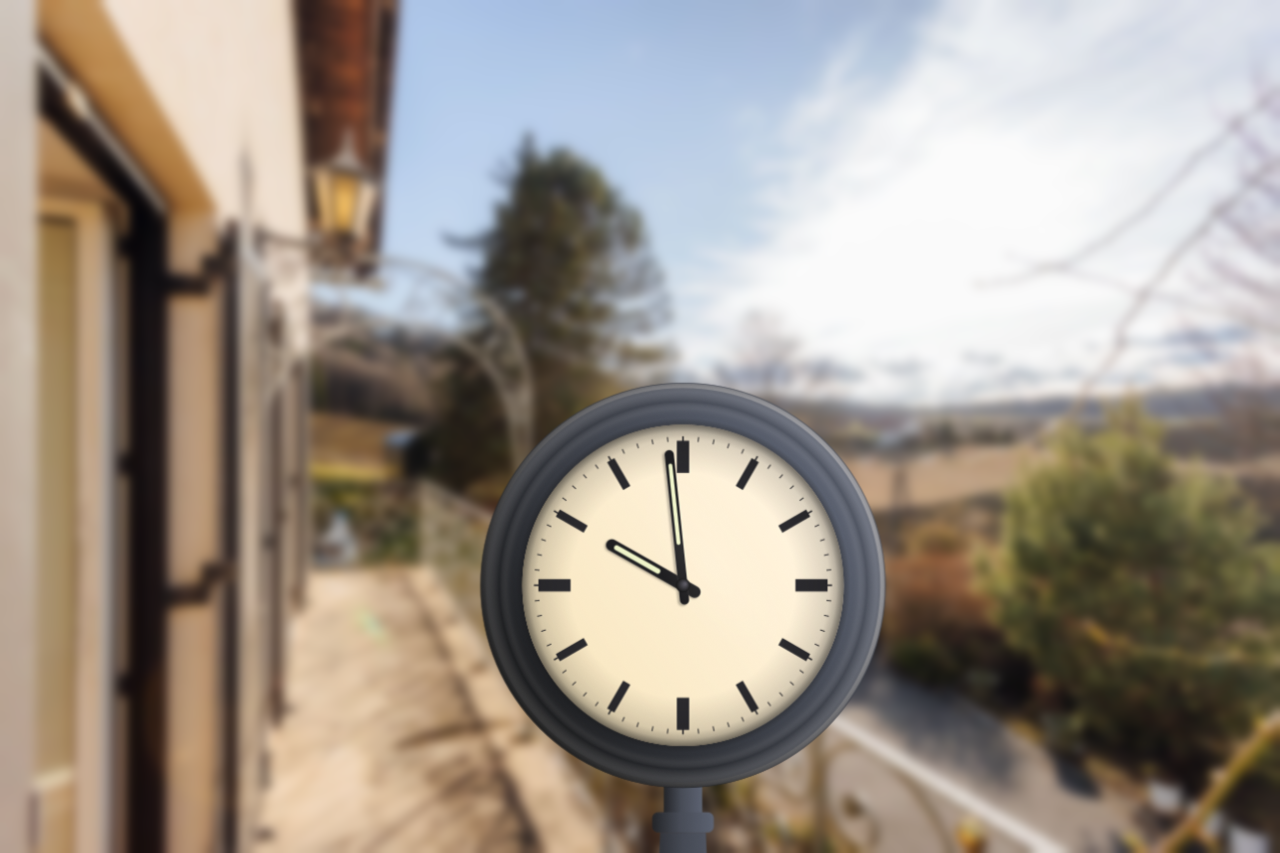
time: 9:59
